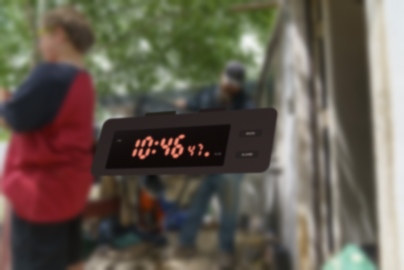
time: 10:46:47
